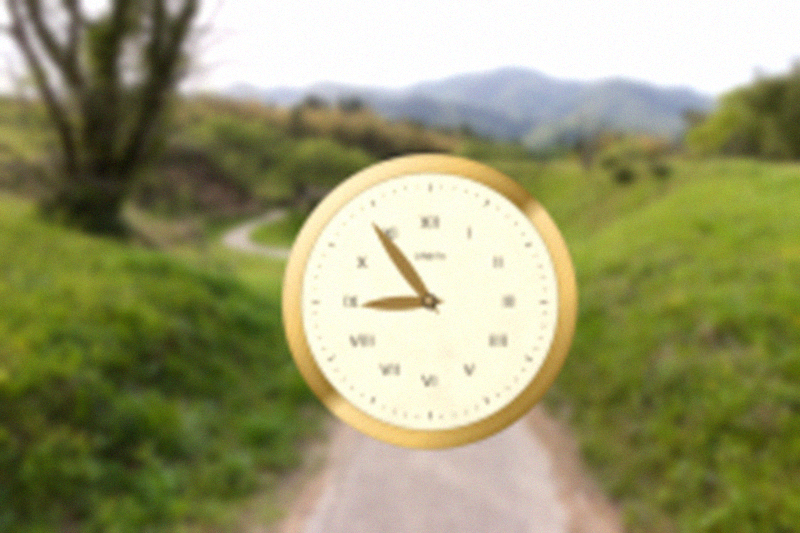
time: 8:54
